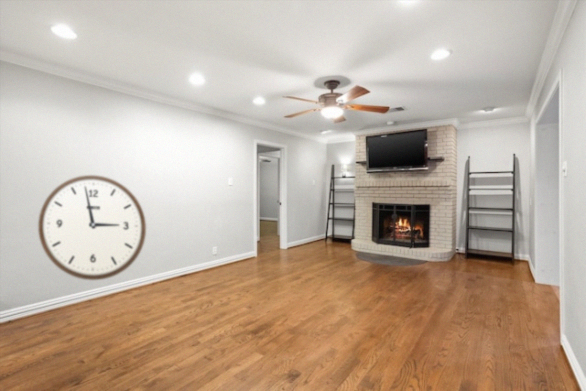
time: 2:58
